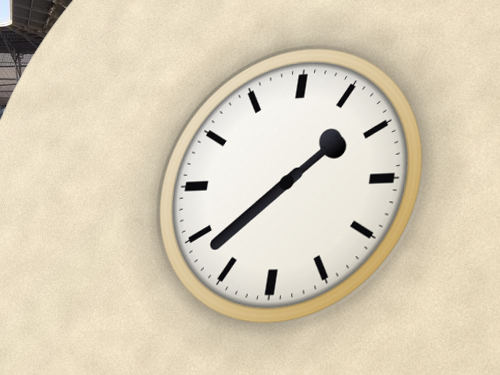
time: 1:38
